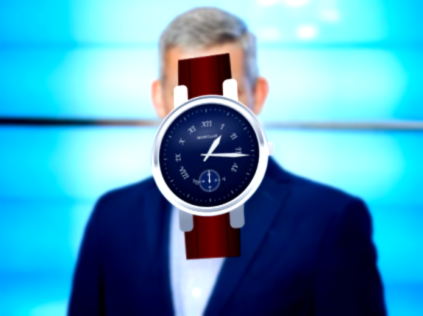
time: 1:16
